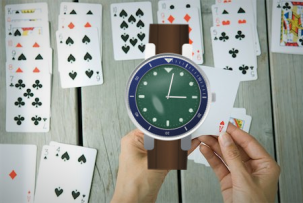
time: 3:02
